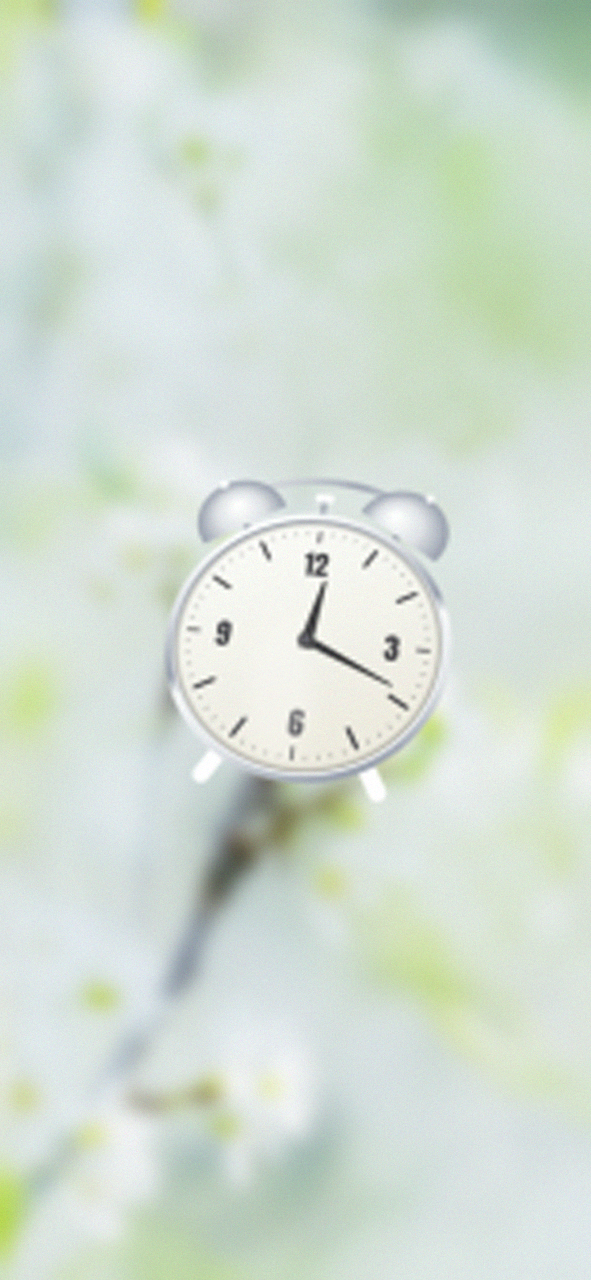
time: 12:19
